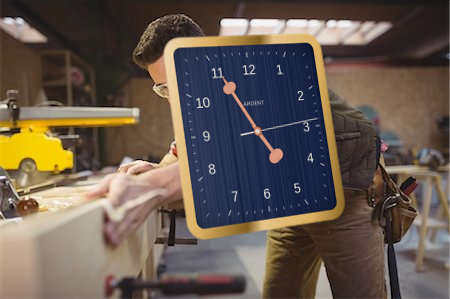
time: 4:55:14
